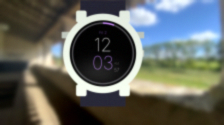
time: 12:03
